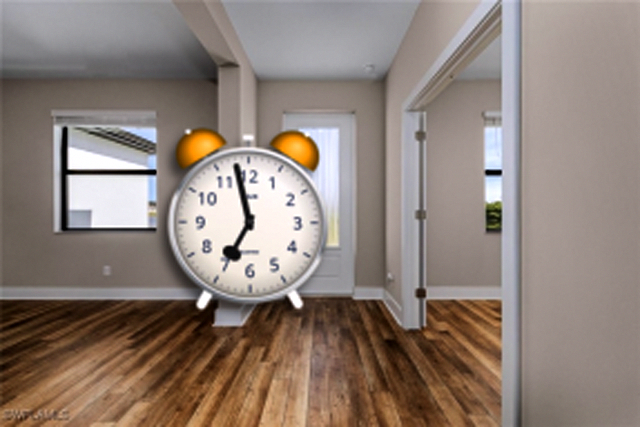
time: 6:58
